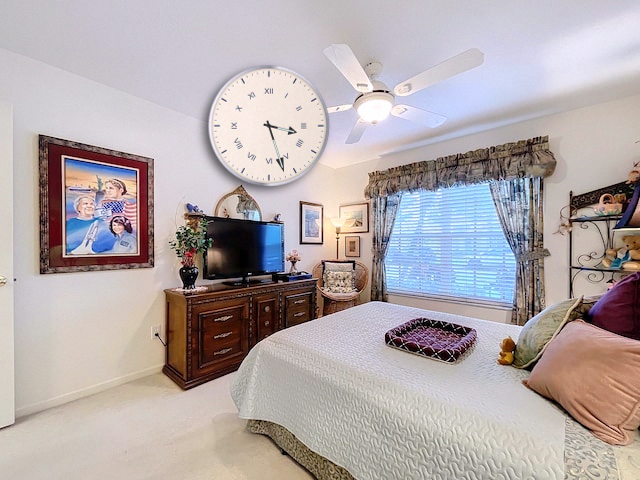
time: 3:27
